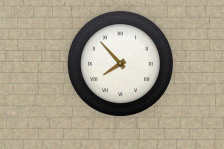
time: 7:53
